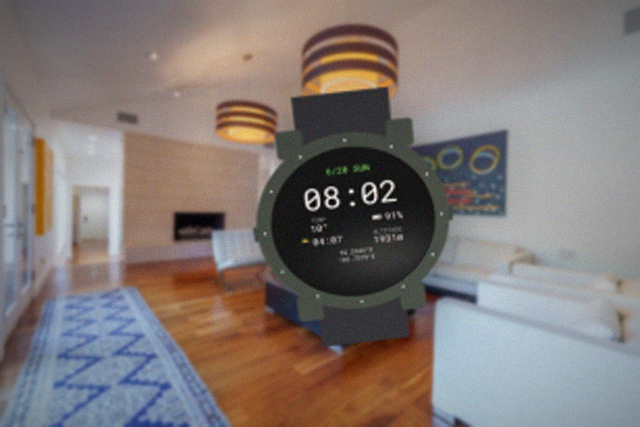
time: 8:02
